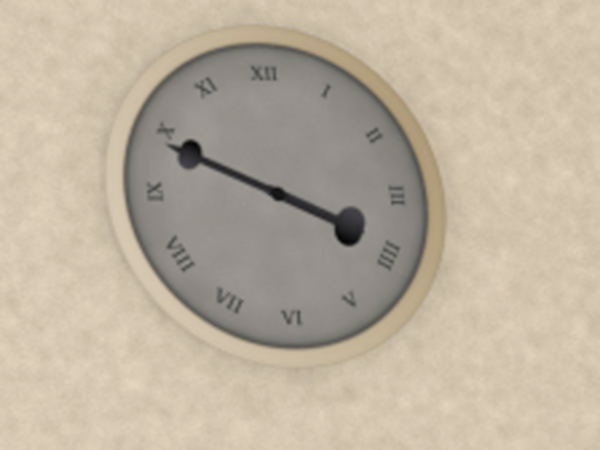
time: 3:49
